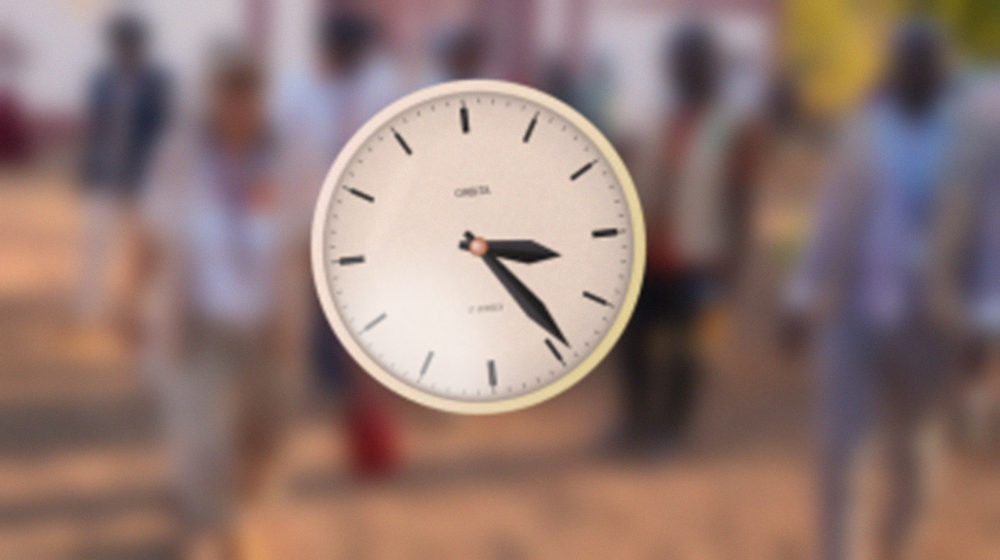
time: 3:24
